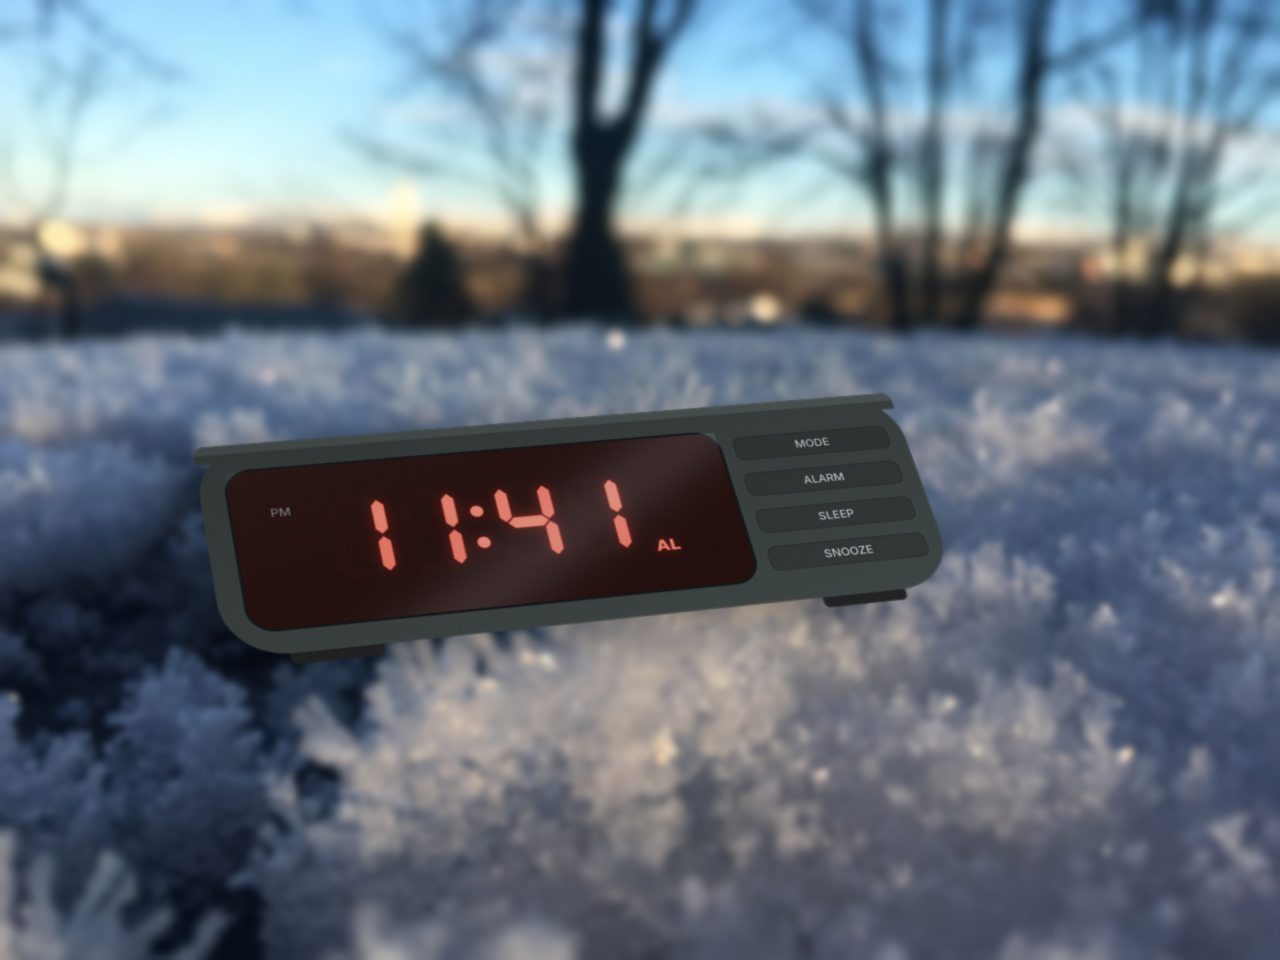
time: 11:41
